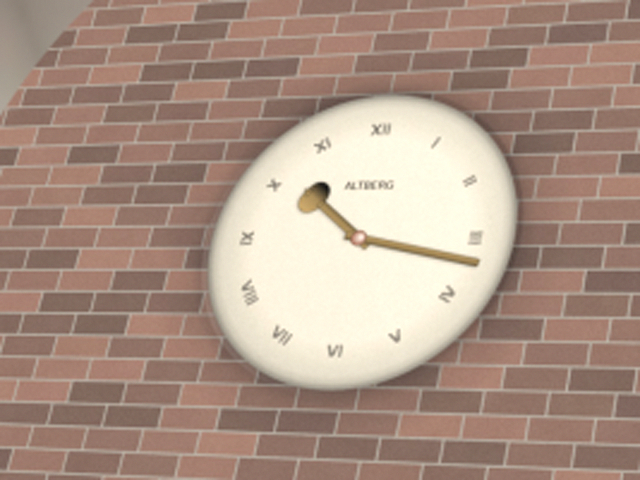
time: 10:17
